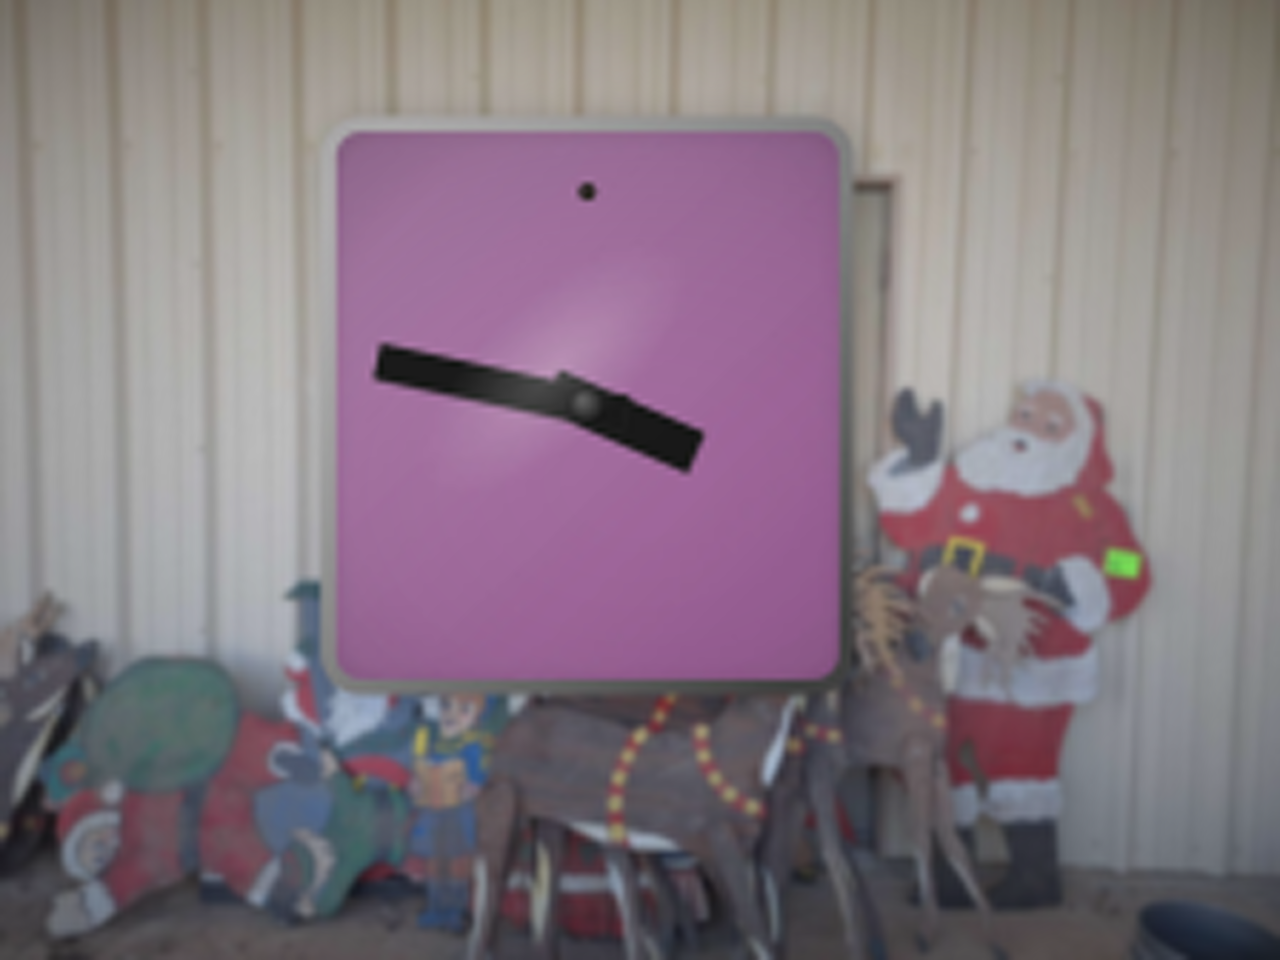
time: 3:47
